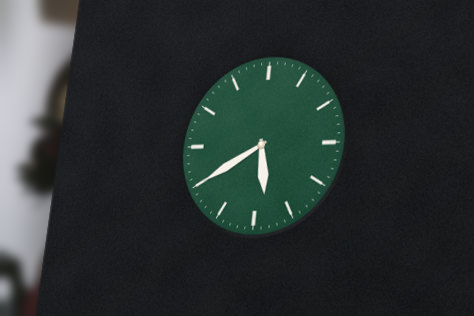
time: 5:40
